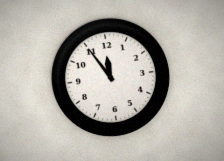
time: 11:55
